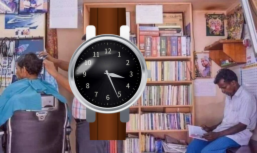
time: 3:26
